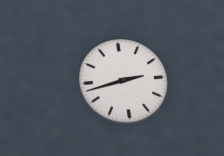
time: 2:43
